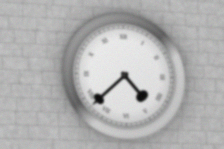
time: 4:38
